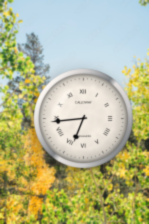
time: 6:44
